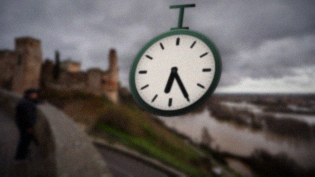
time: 6:25
